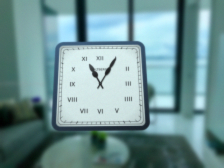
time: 11:05
